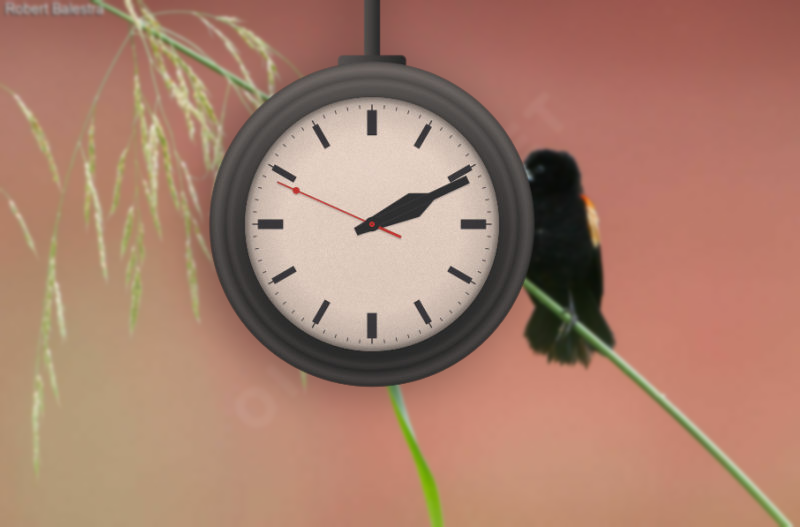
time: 2:10:49
